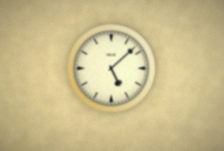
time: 5:08
